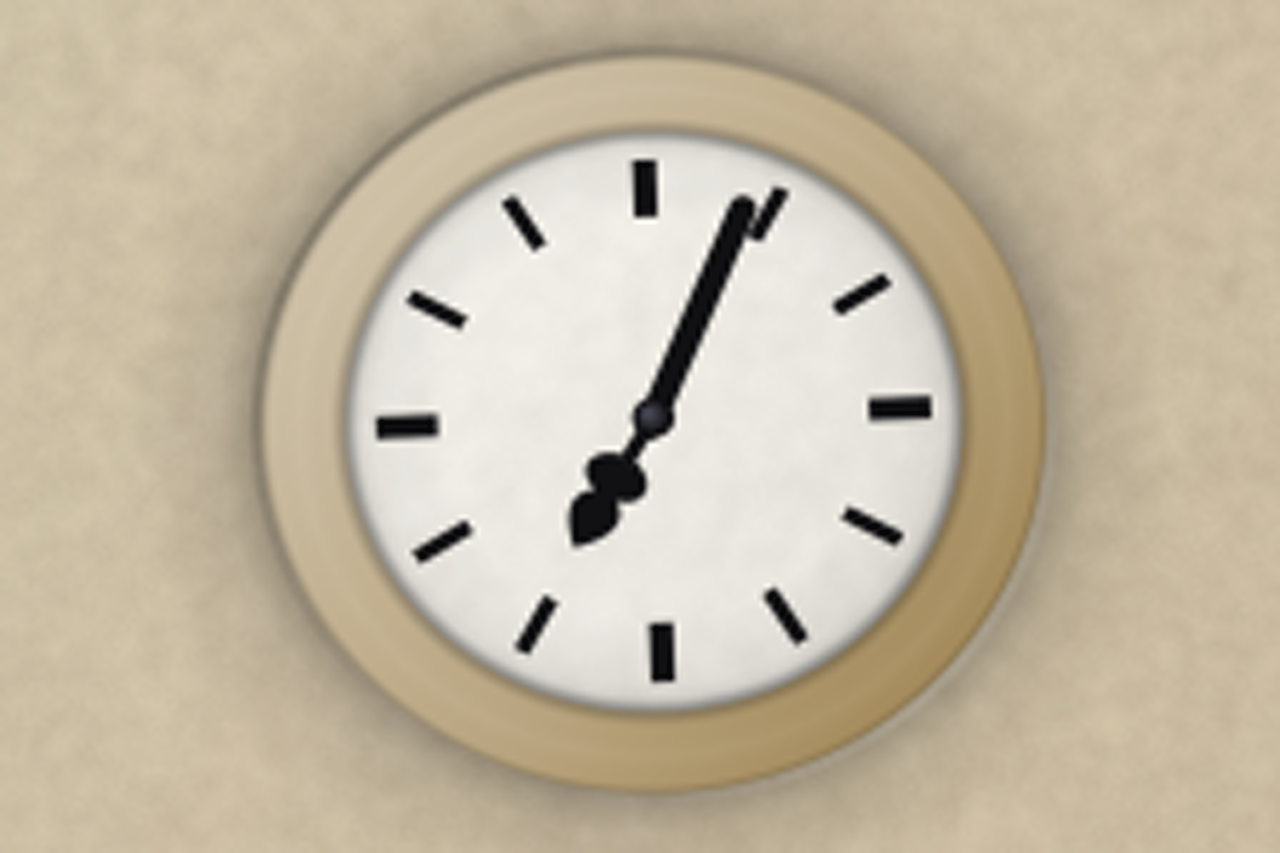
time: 7:04
